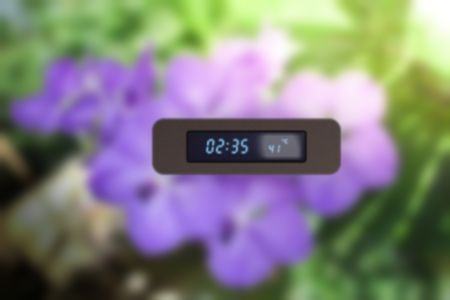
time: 2:35
